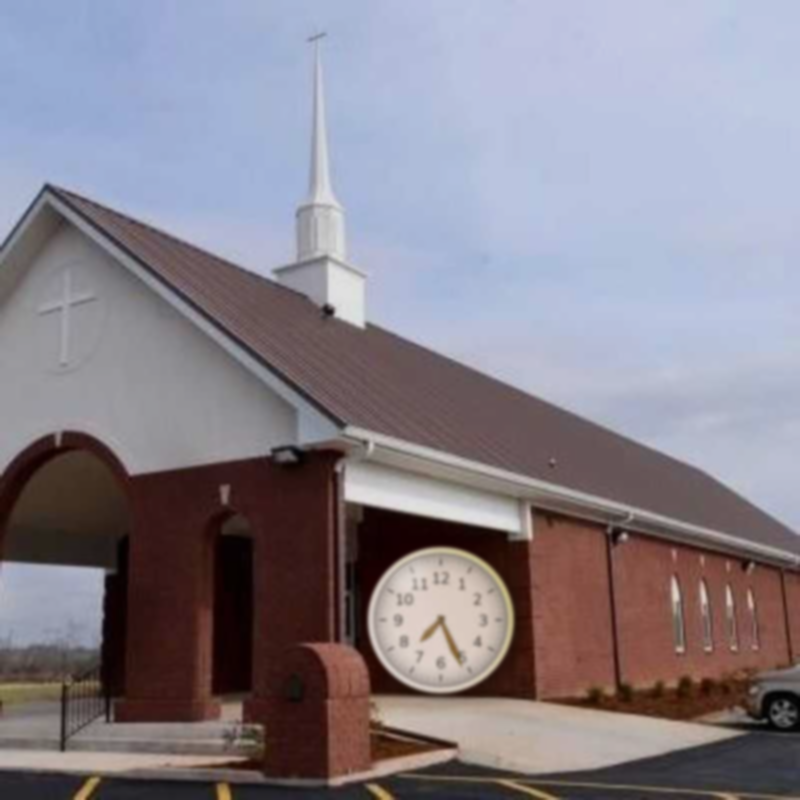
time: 7:26
